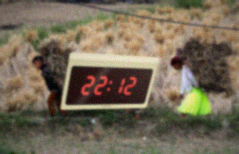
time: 22:12
